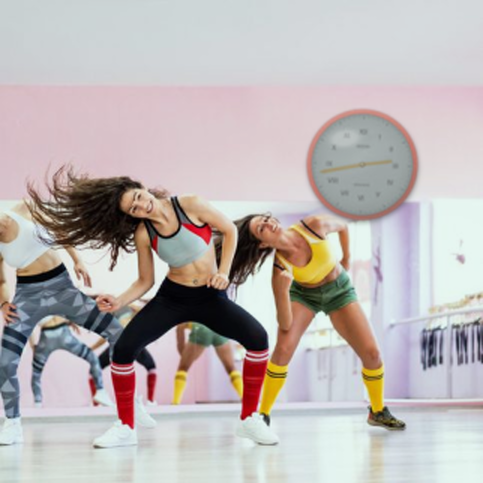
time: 2:43
